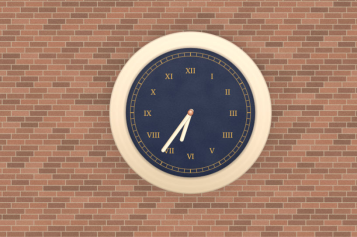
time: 6:36
